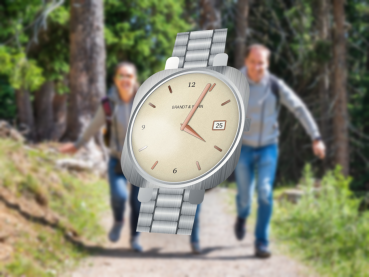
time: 4:04
